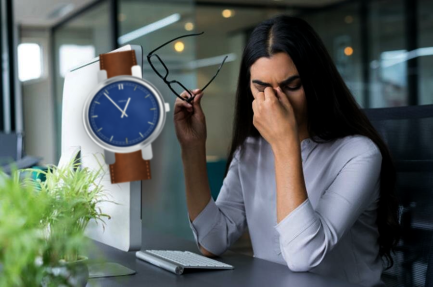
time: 12:54
